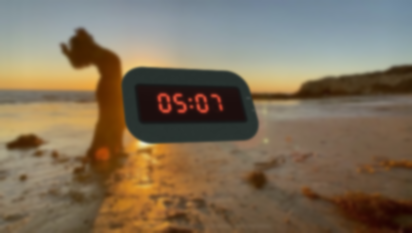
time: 5:07
